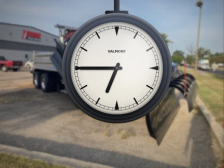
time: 6:45
